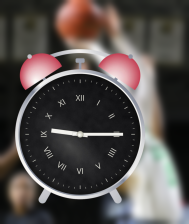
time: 9:15
